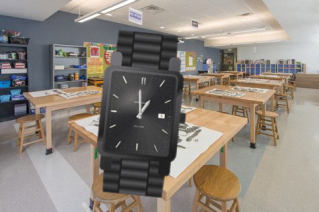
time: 12:59
